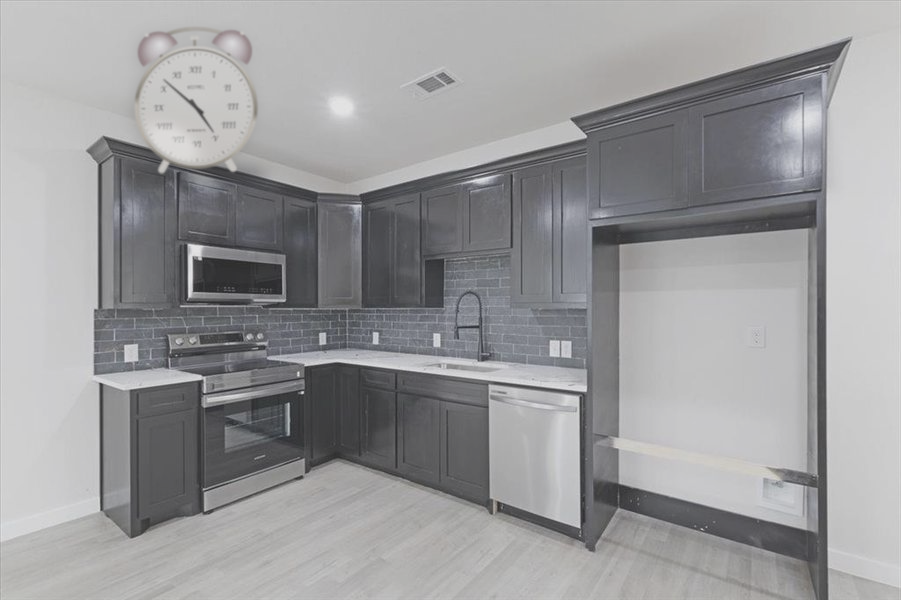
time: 4:52
